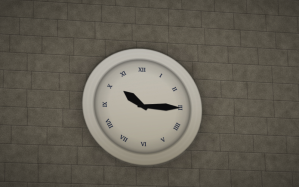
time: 10:15
